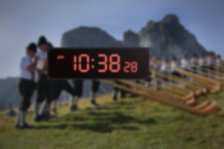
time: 10:38:28
